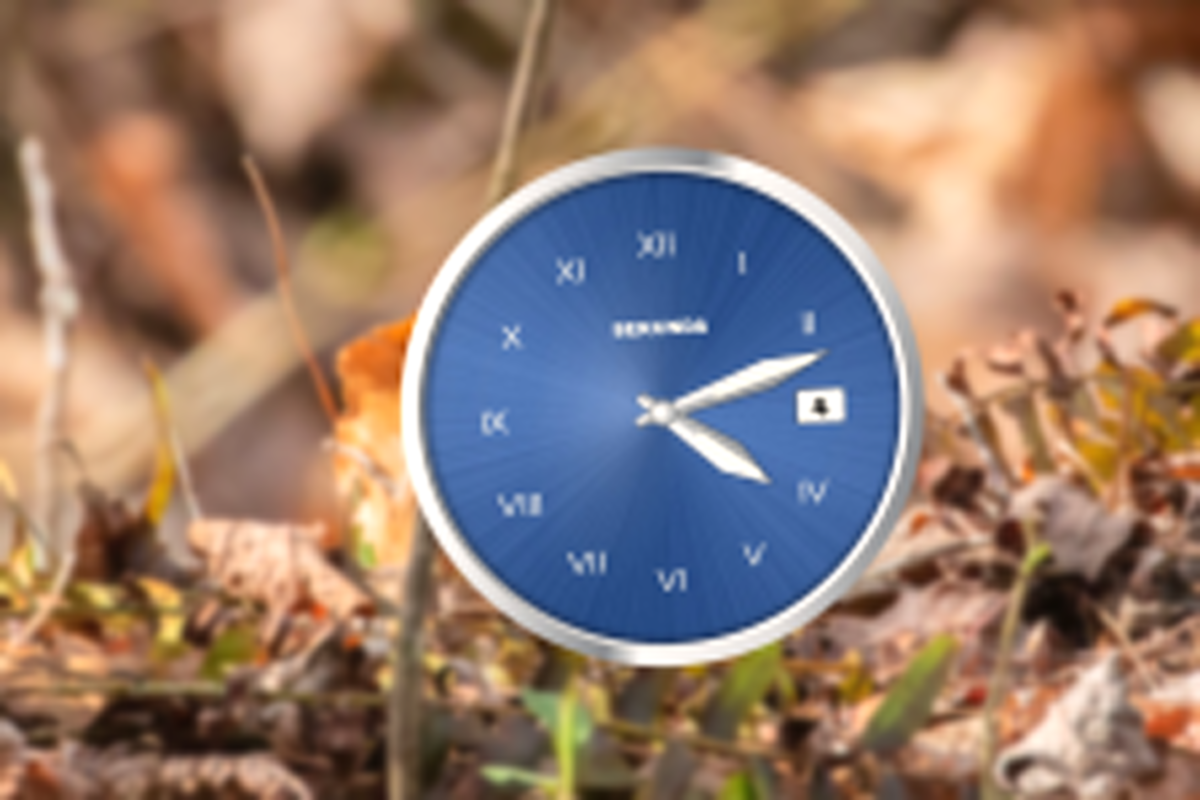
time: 4:12
